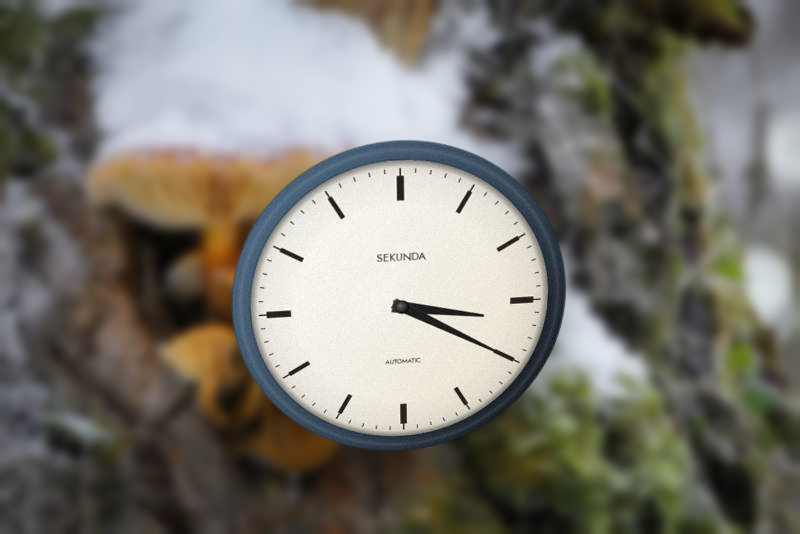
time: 3:20
